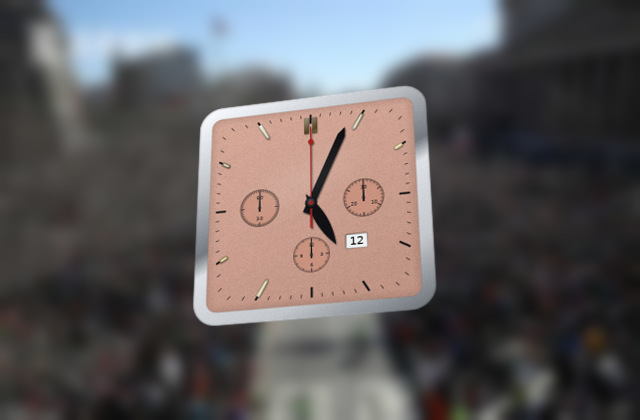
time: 5:04
